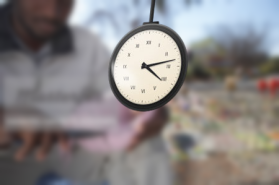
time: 4:13
